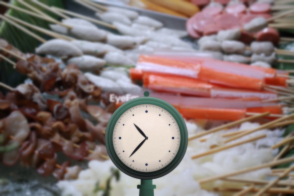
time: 10:37
